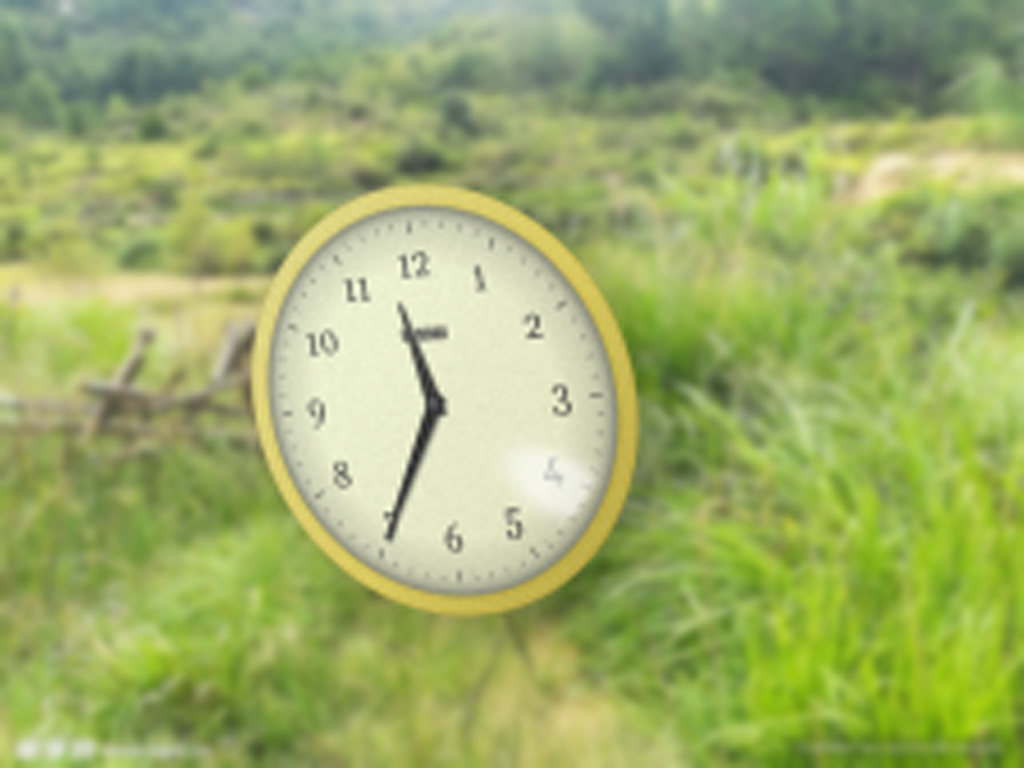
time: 11:35
